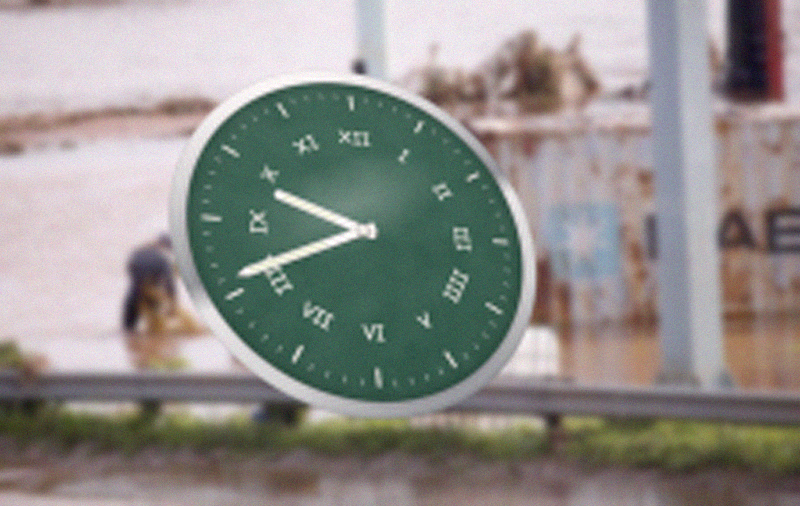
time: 9:41
